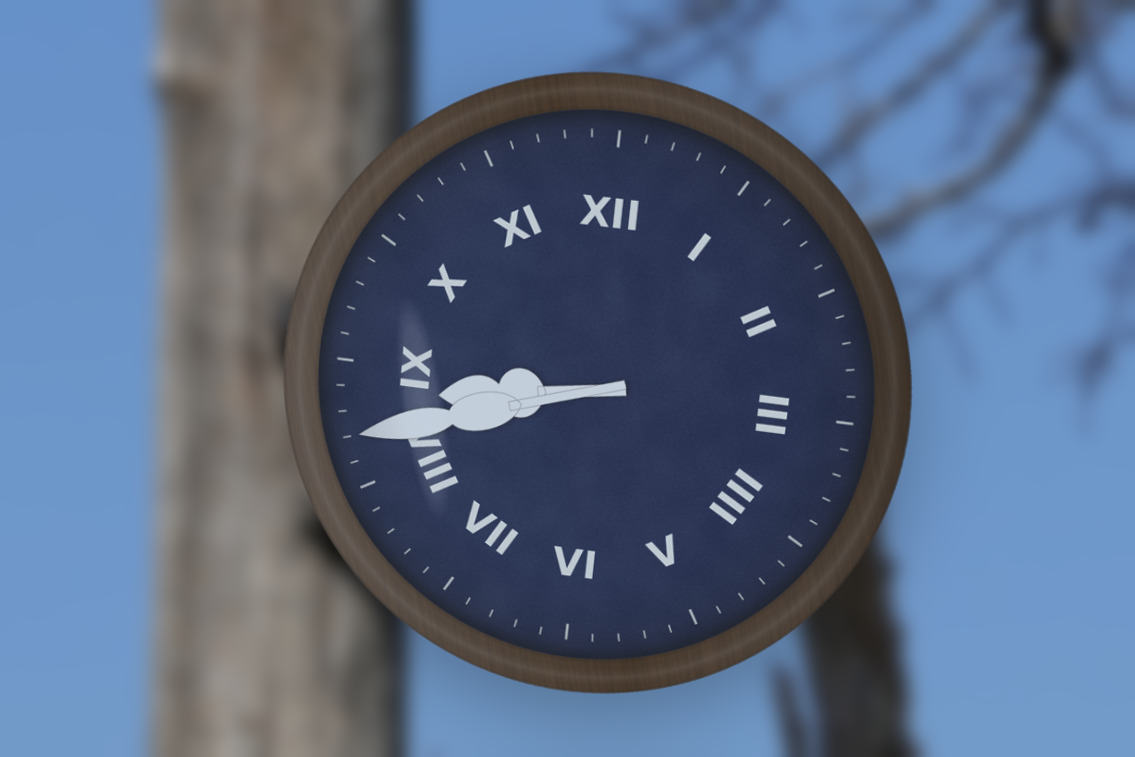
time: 8:42
